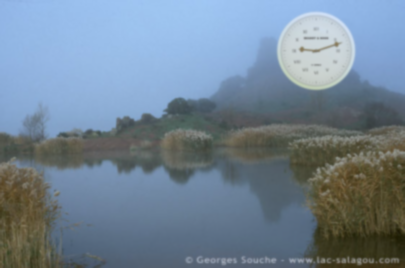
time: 9:12
